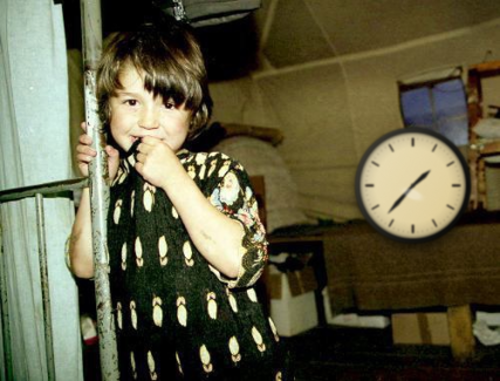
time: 1:37
